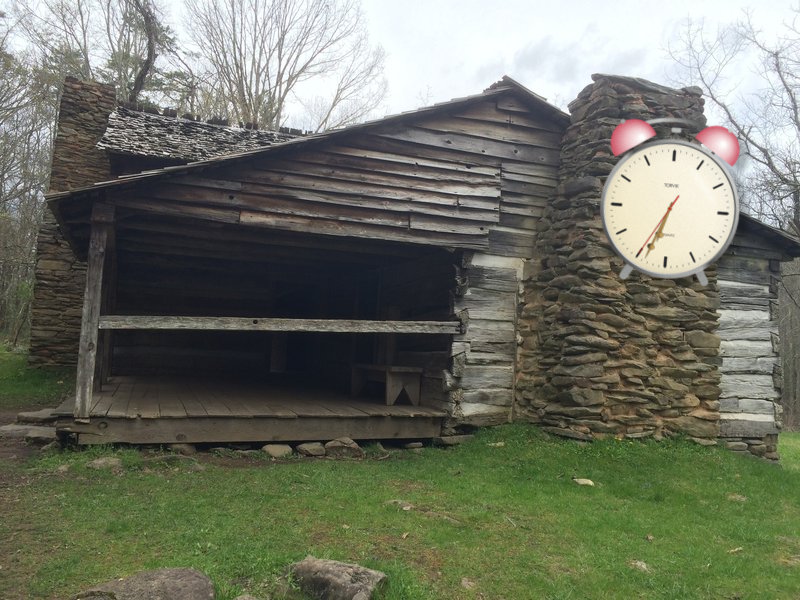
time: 6:33:35
